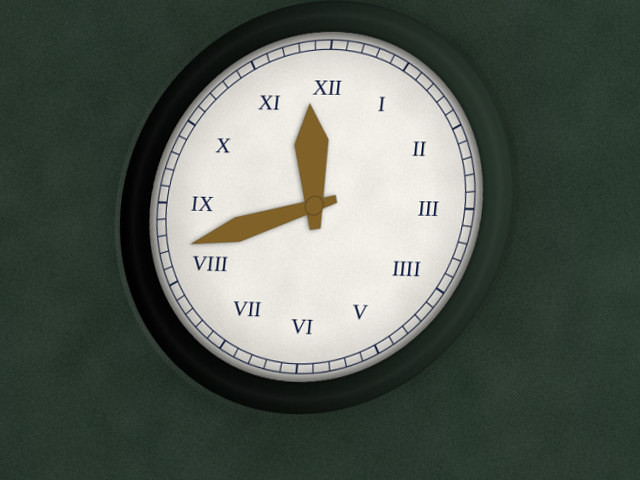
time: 11:42
